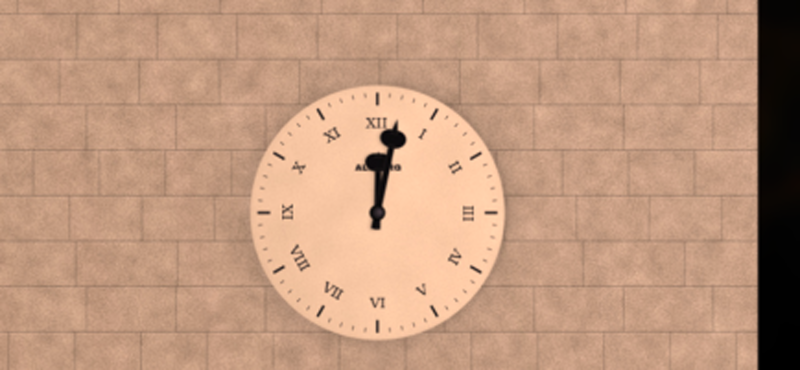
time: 12:02
